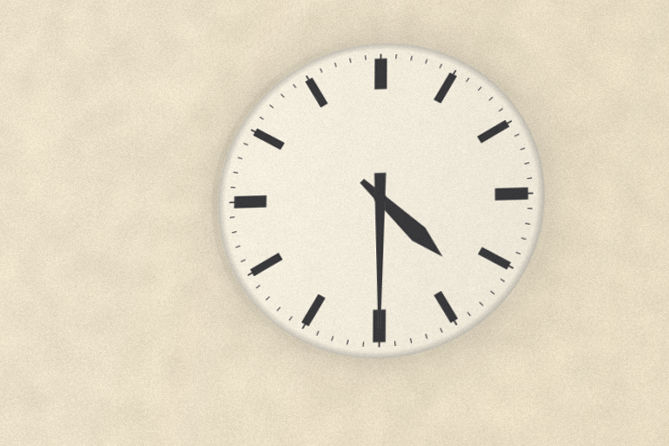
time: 4:30
